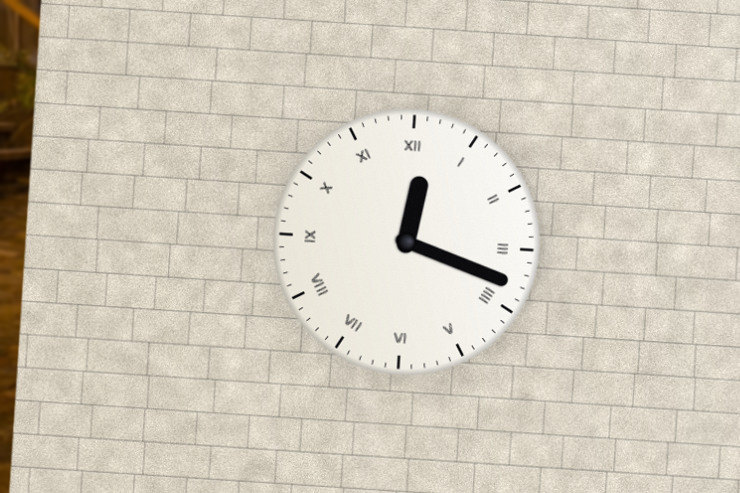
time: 12:18
